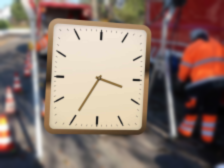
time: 3:35
